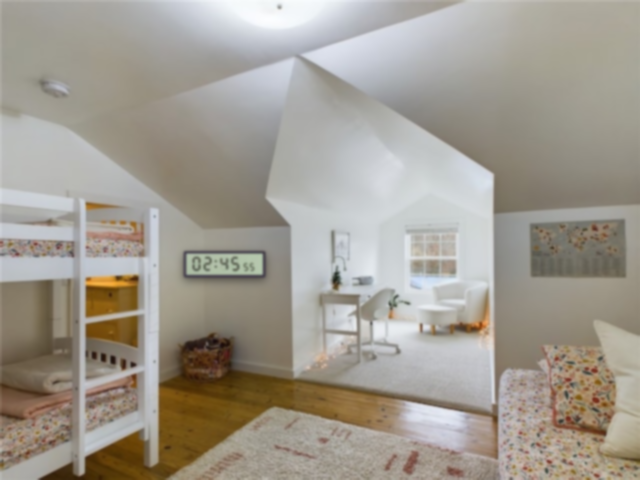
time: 2:45
